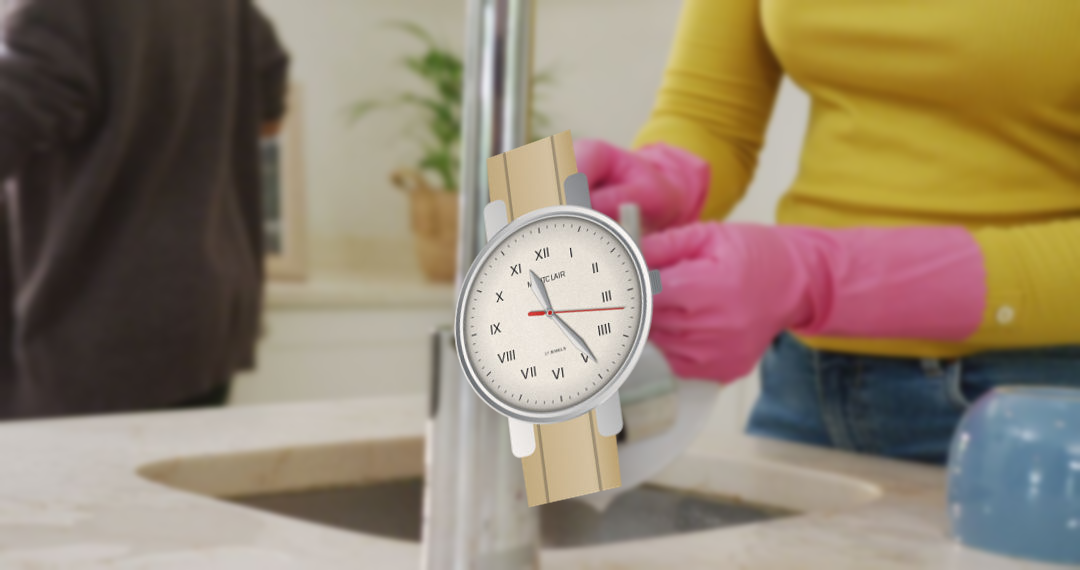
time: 11:24:17
